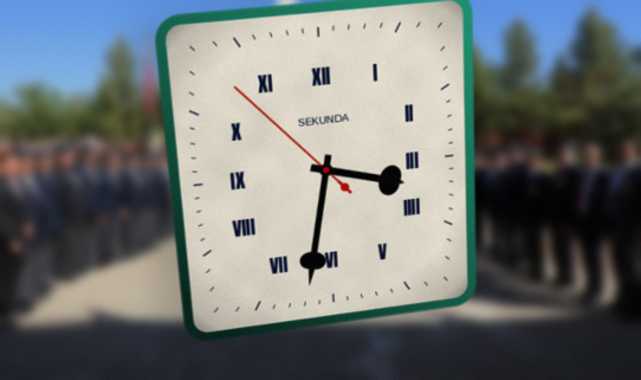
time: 3:31:53
